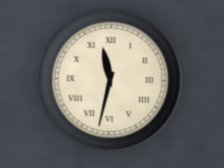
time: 11:32
